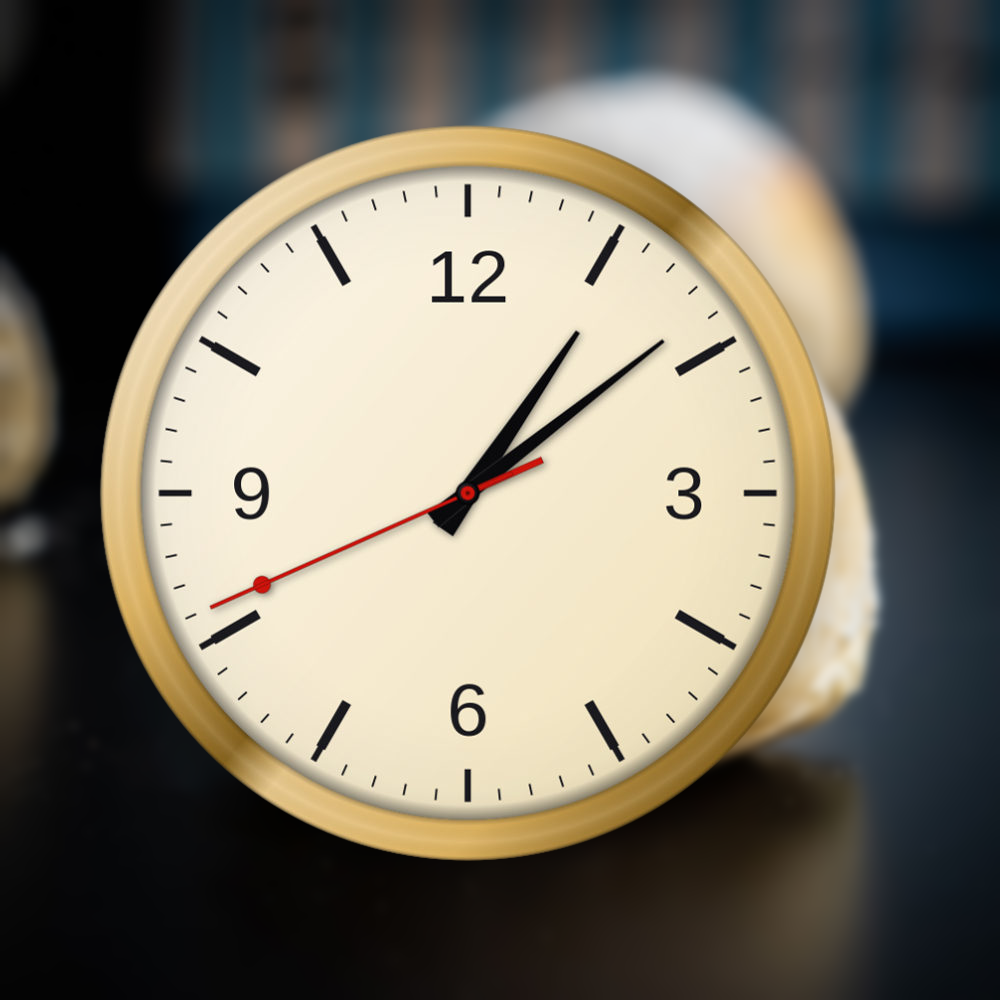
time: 1:08:41
